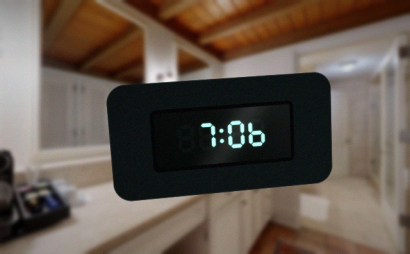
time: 7:06
